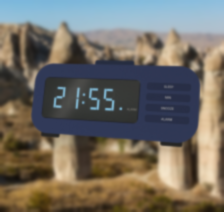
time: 21:55
